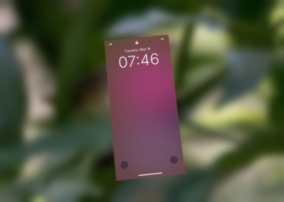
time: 7:46
